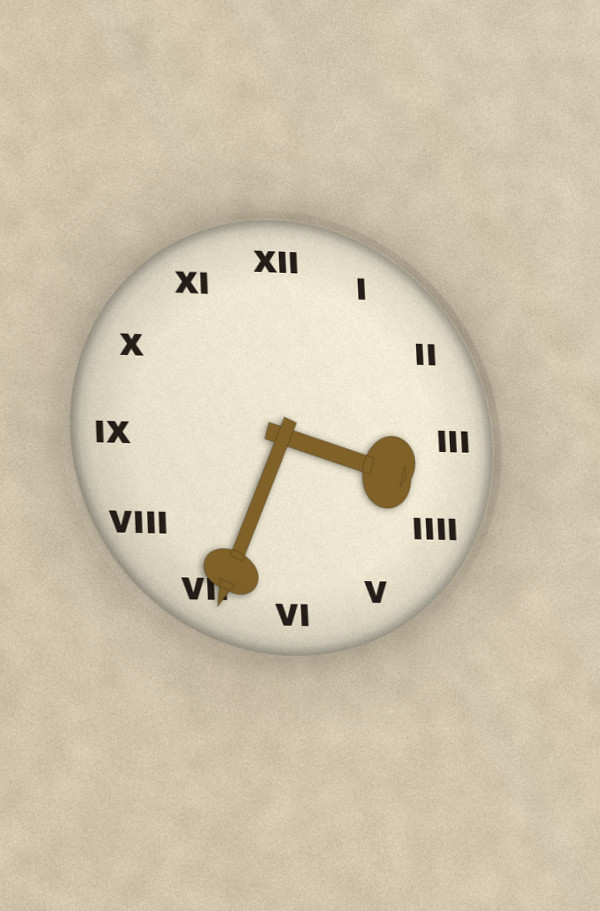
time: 3:34
